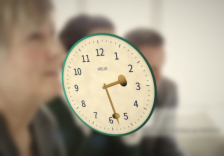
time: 2:28
